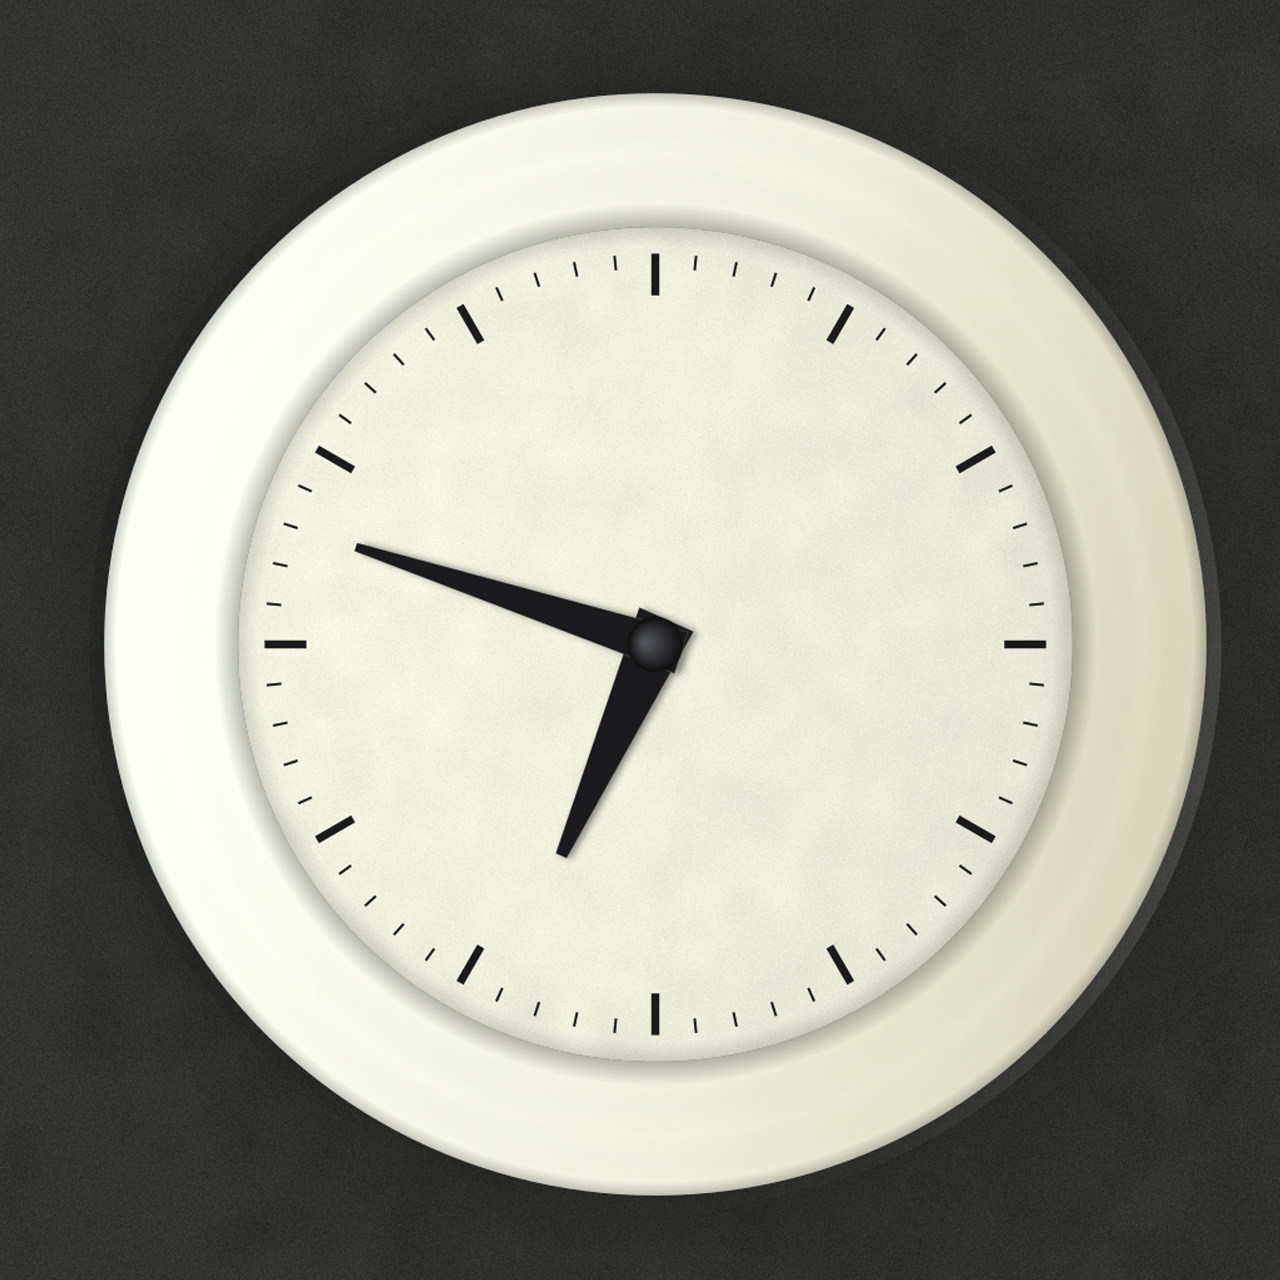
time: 6:48
